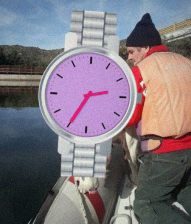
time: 2:35
